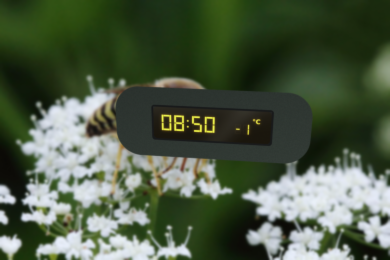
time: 8:50
